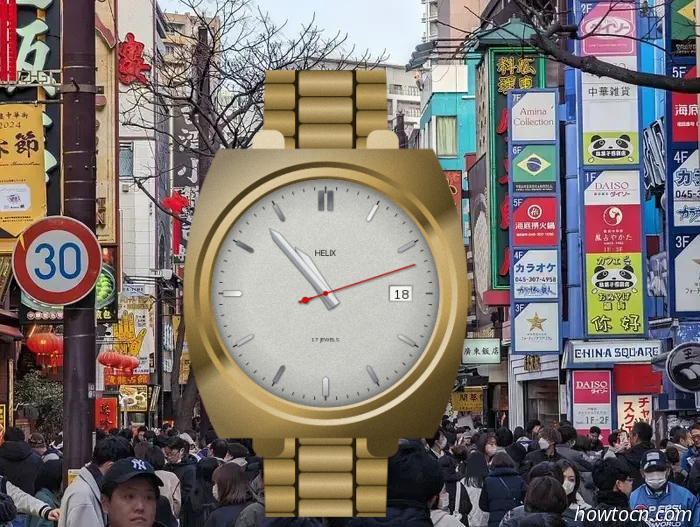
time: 10:53:12
